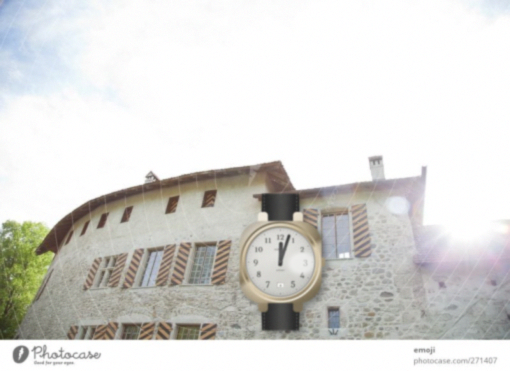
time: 12:03
